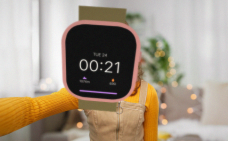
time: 0:21
